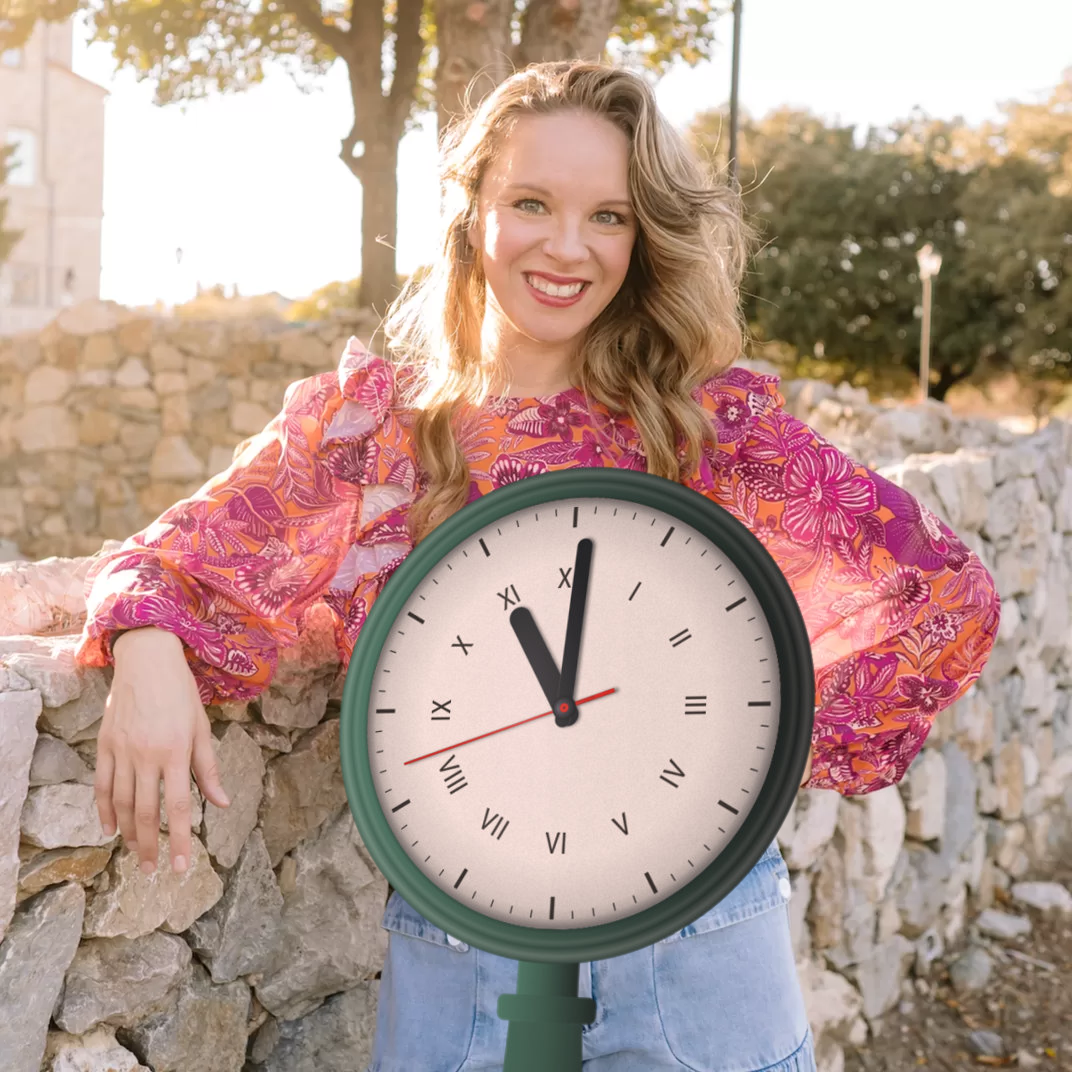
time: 11:00:42
